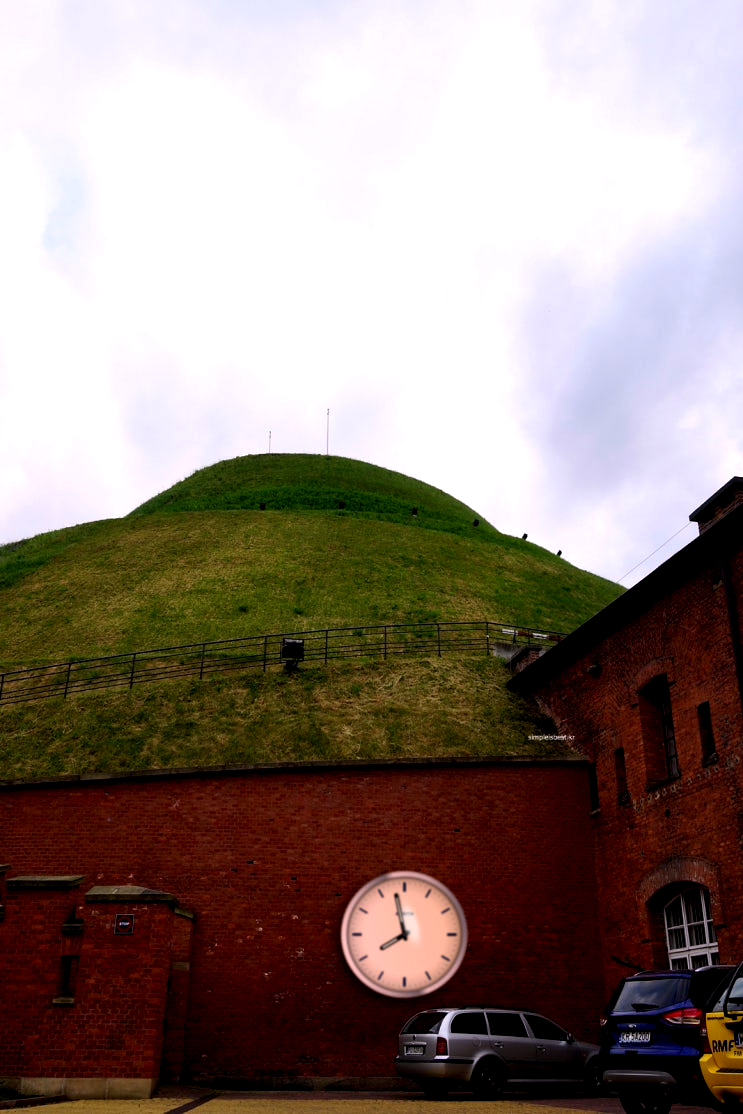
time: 7:58
